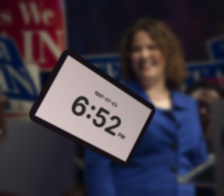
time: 6:52
